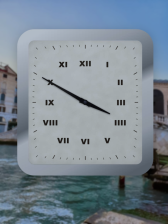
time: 3:50
